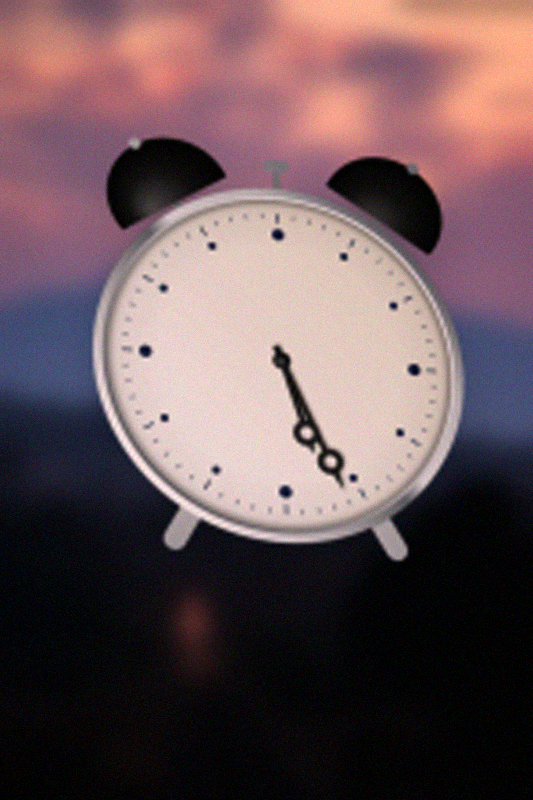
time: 5:26
